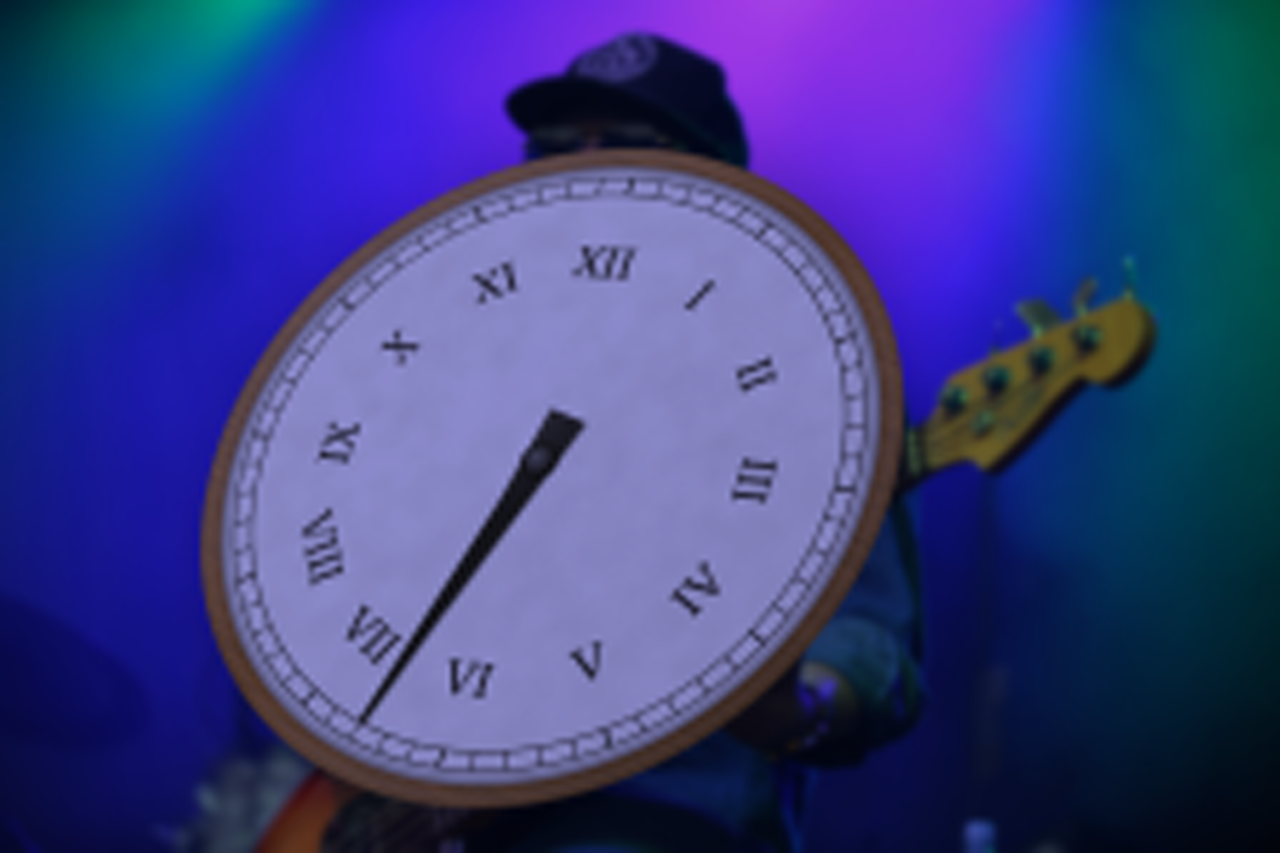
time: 6:33
